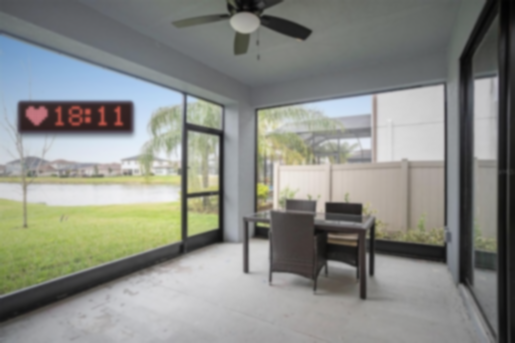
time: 18:11
